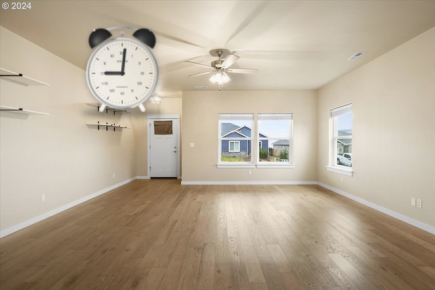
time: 9:01
